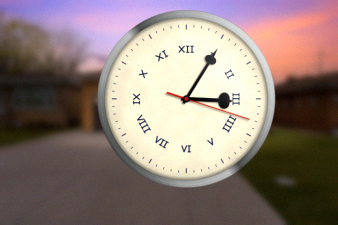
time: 3:05:18
